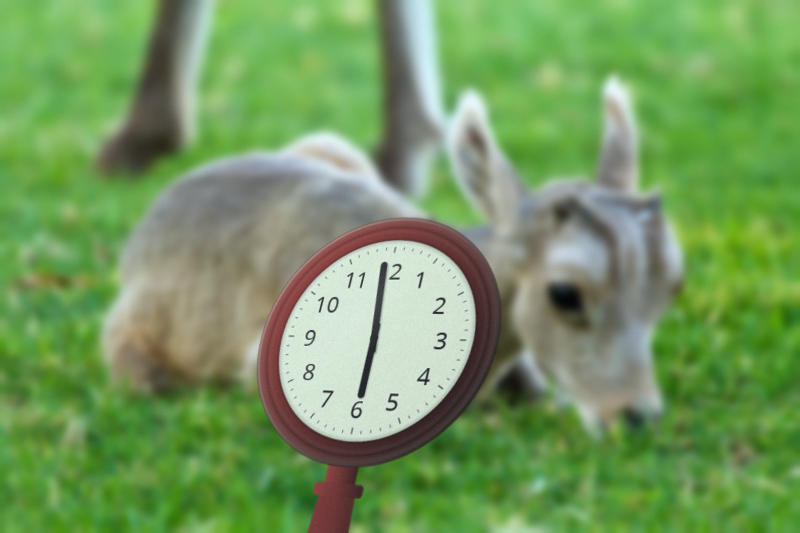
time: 5:59
